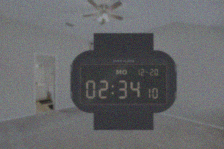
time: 2:34:10
